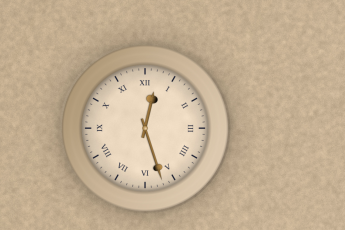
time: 12:27
